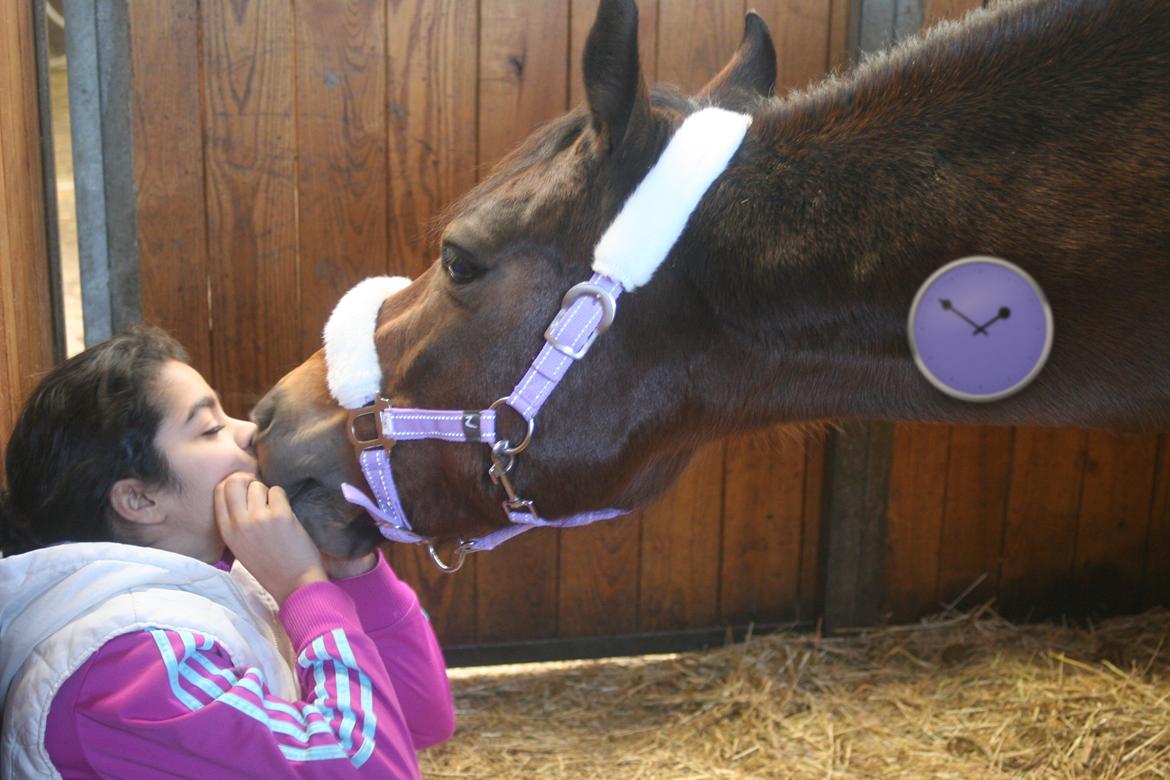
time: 1:51
